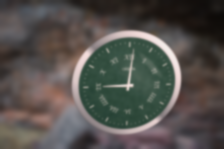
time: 9:01
